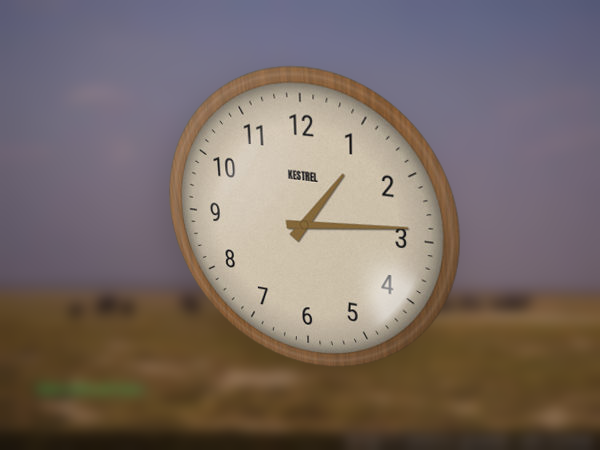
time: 1:14
